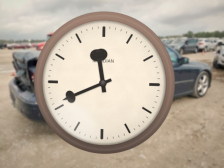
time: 11:41
